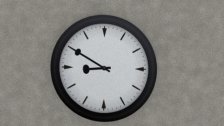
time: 8:50
